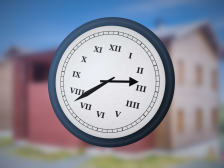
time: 2:38
